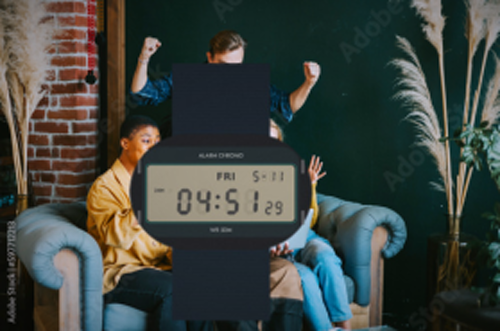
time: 4:51:29
